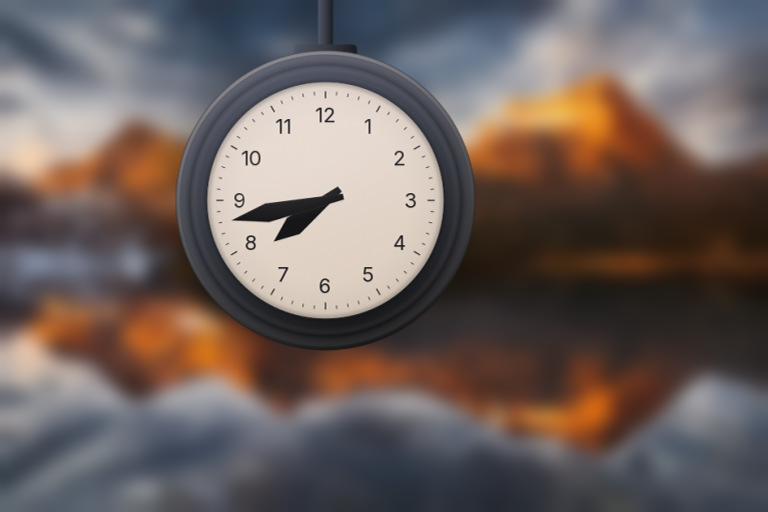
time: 7:43
